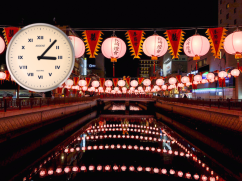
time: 3:07
